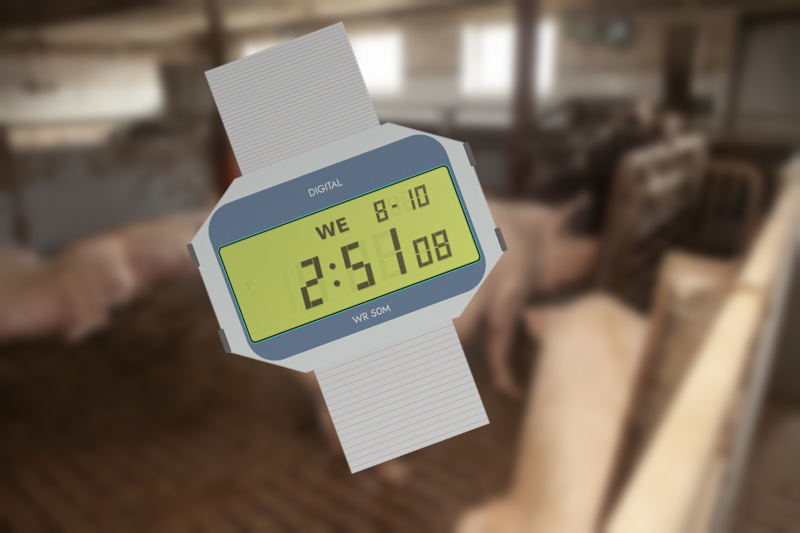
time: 2:51:08
